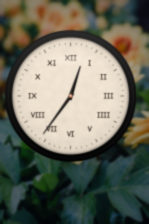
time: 12:36
